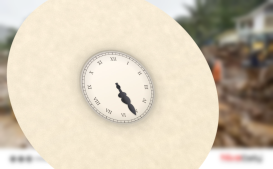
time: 5:26
